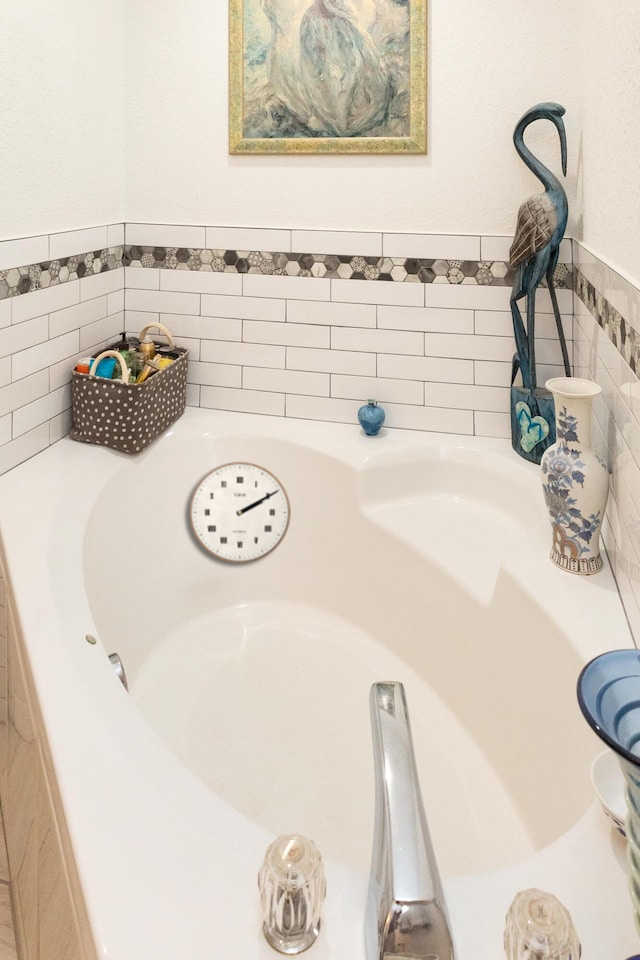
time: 2:10
